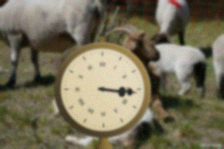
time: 3:16
